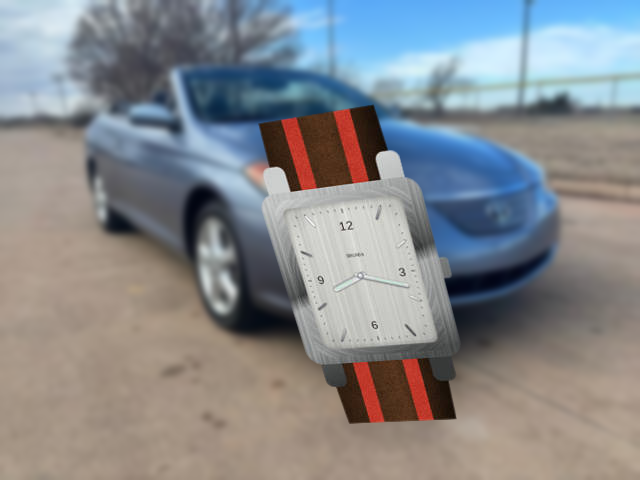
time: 8:18
